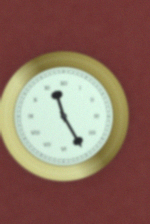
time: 11:25
